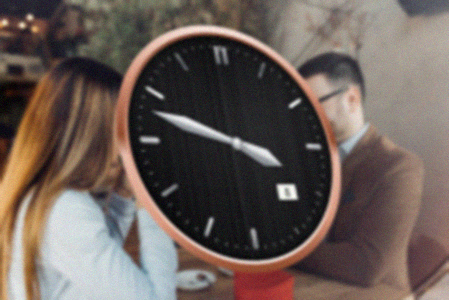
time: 3:48
